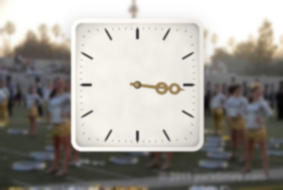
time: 3:16
